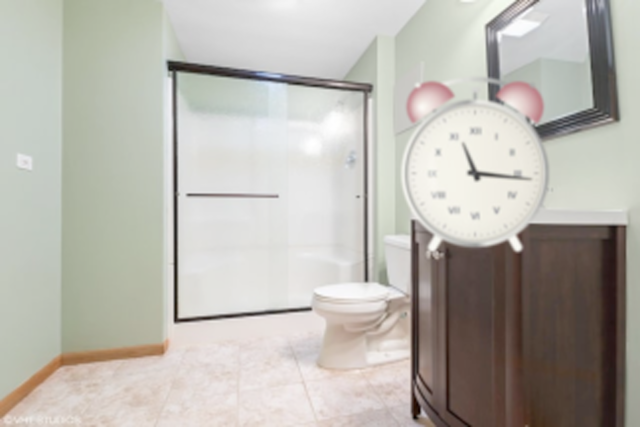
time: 11:16
